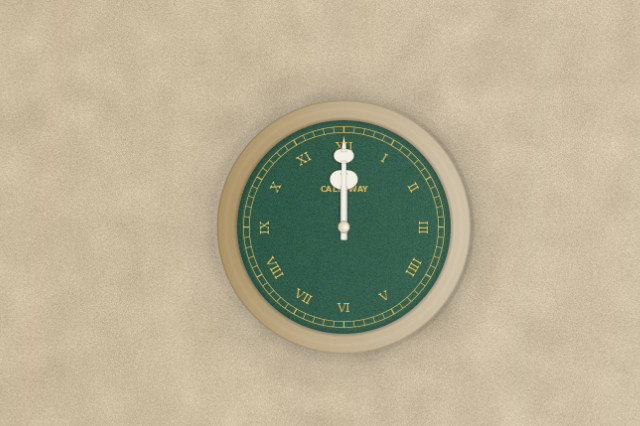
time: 12:00
